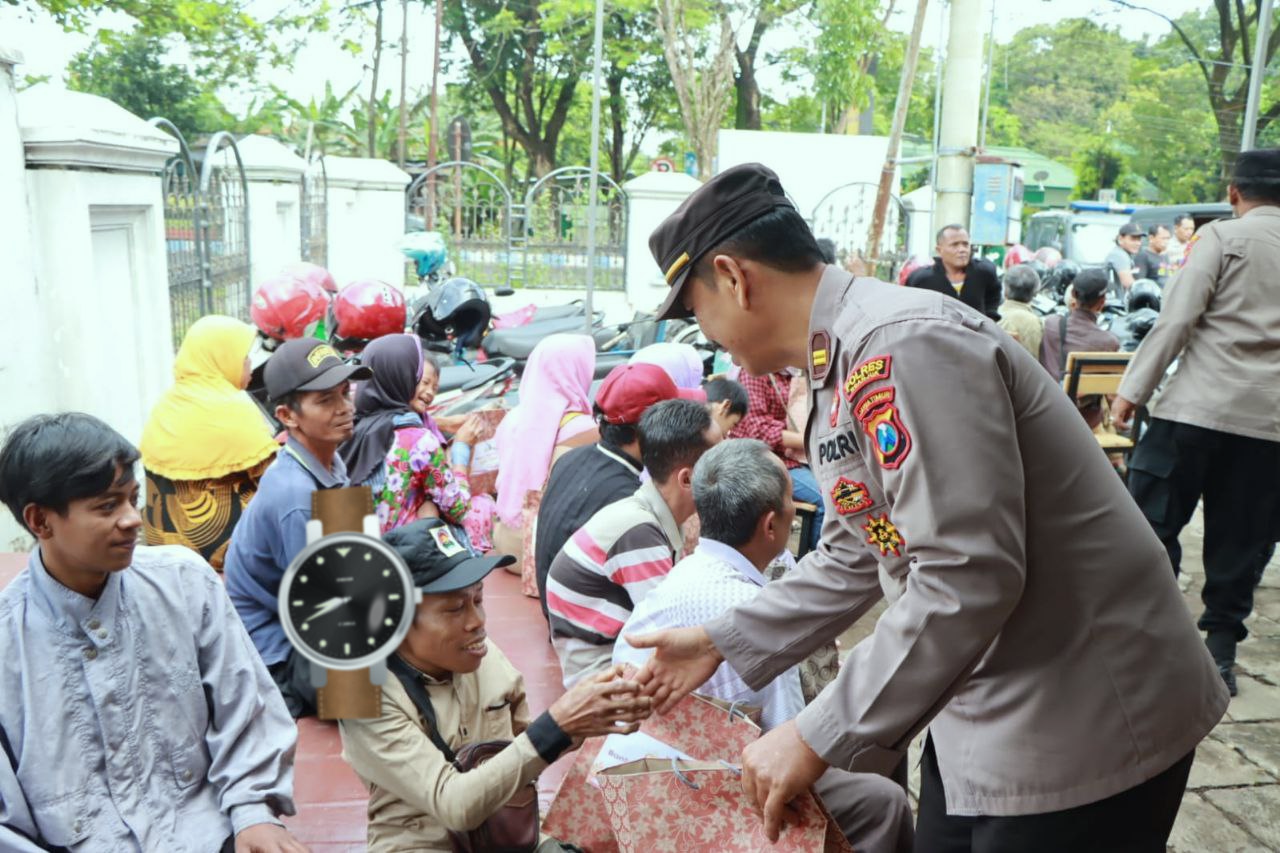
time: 8:41
